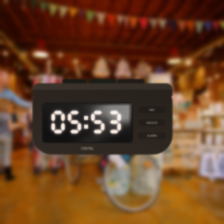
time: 5:53
